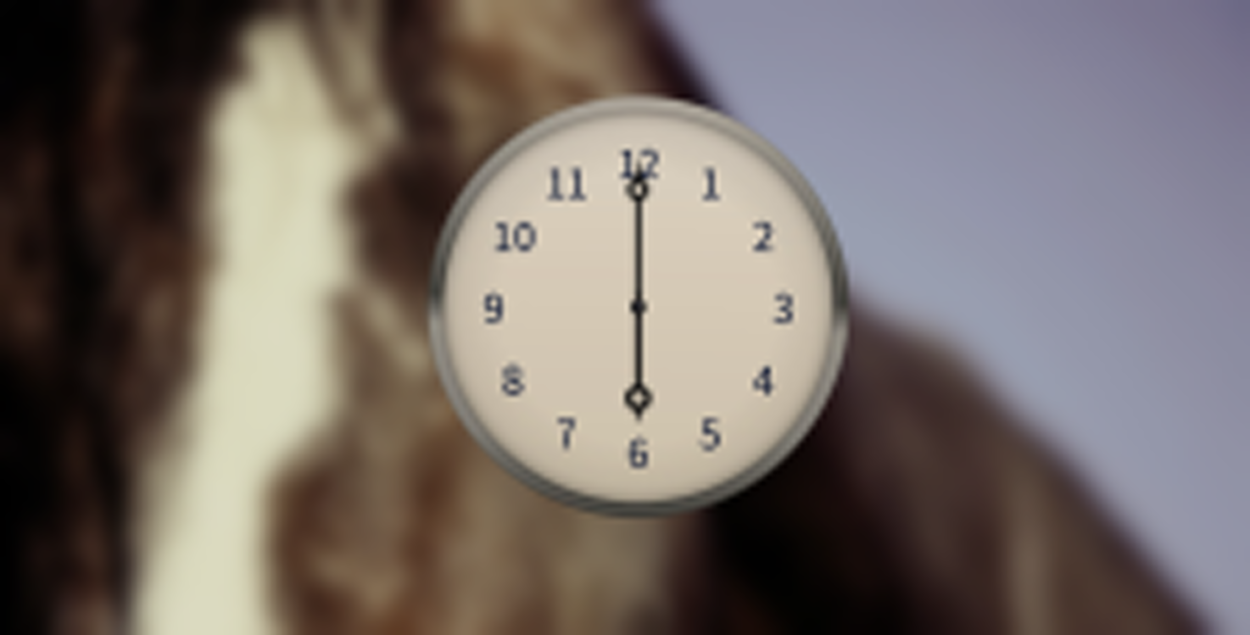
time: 6:00
